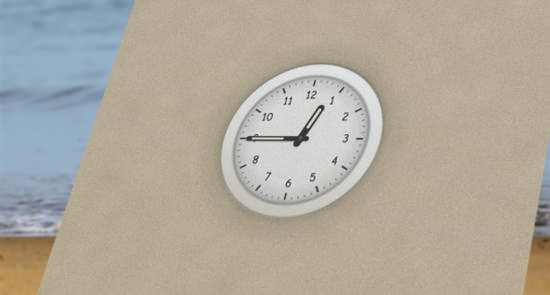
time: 12:45
